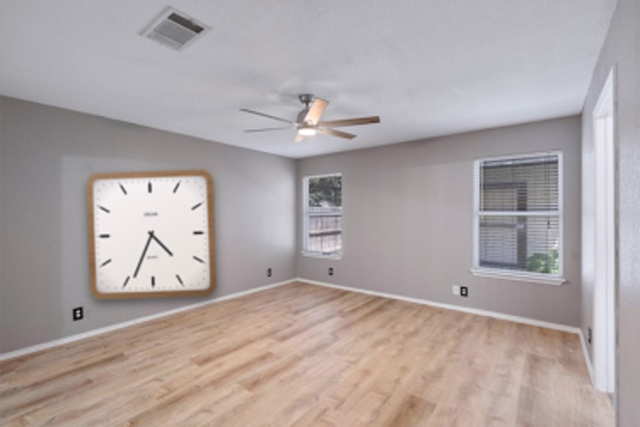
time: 4:34
